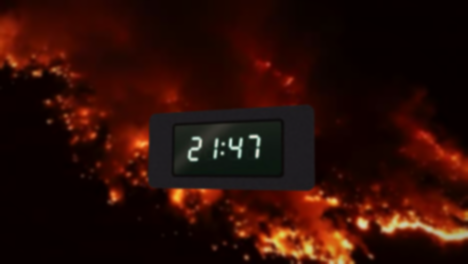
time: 21:47
